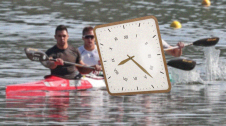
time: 8:23
